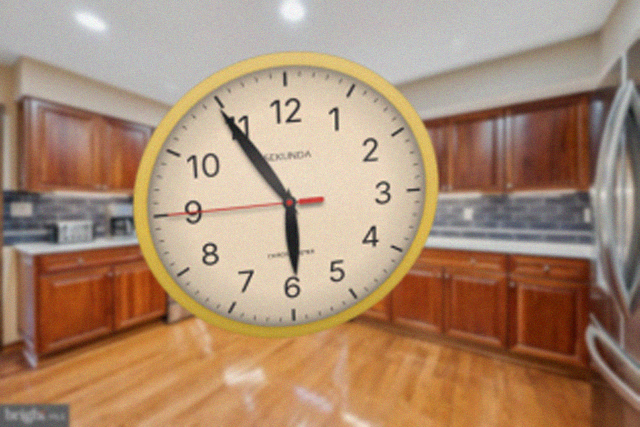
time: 5:54:45
